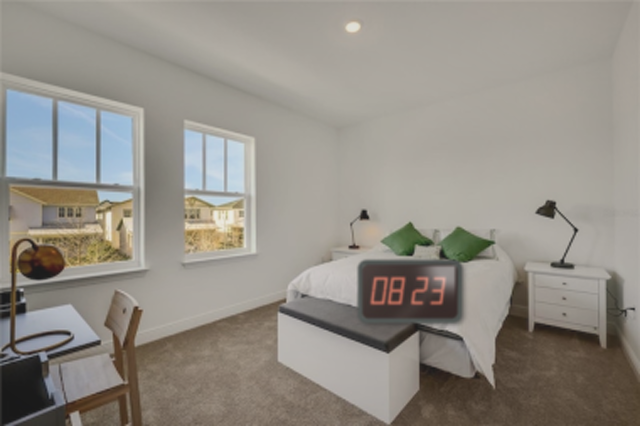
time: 8:23
